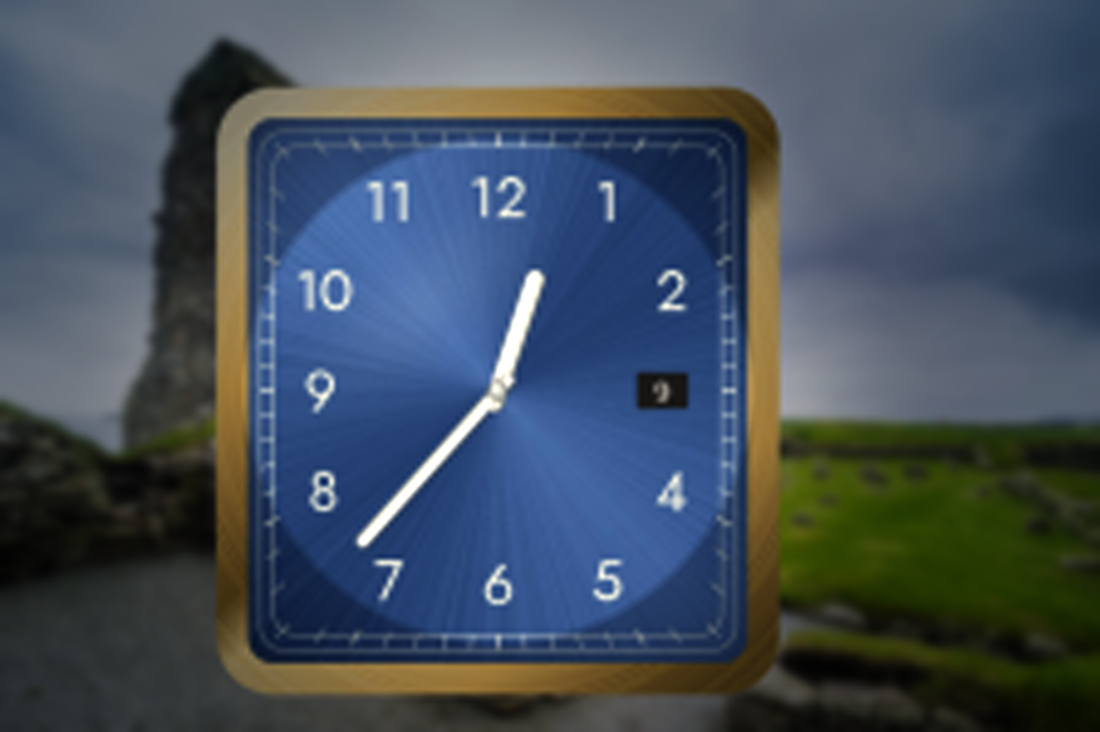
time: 12:37
